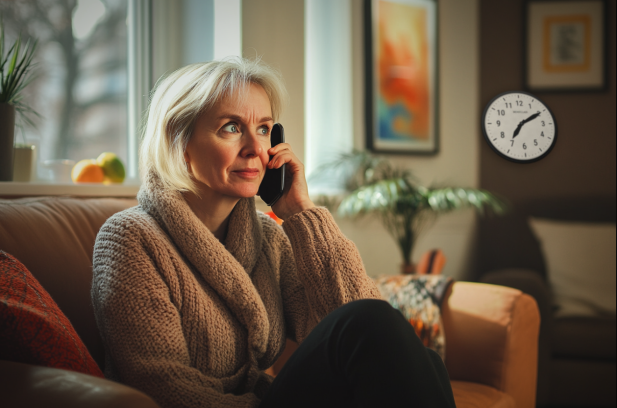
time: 7:10
